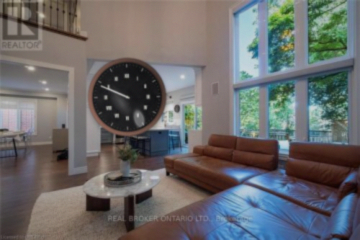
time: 9:49
